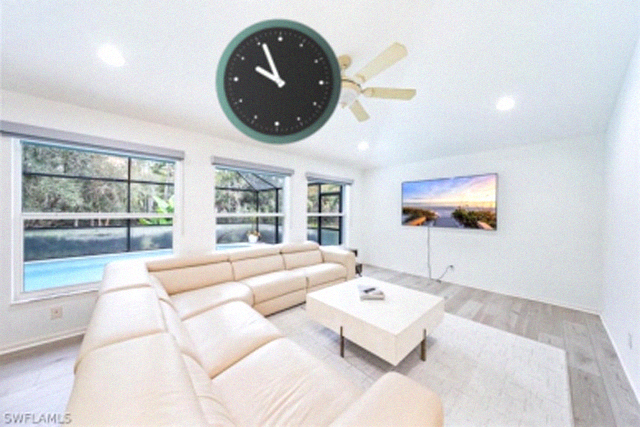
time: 9:56
